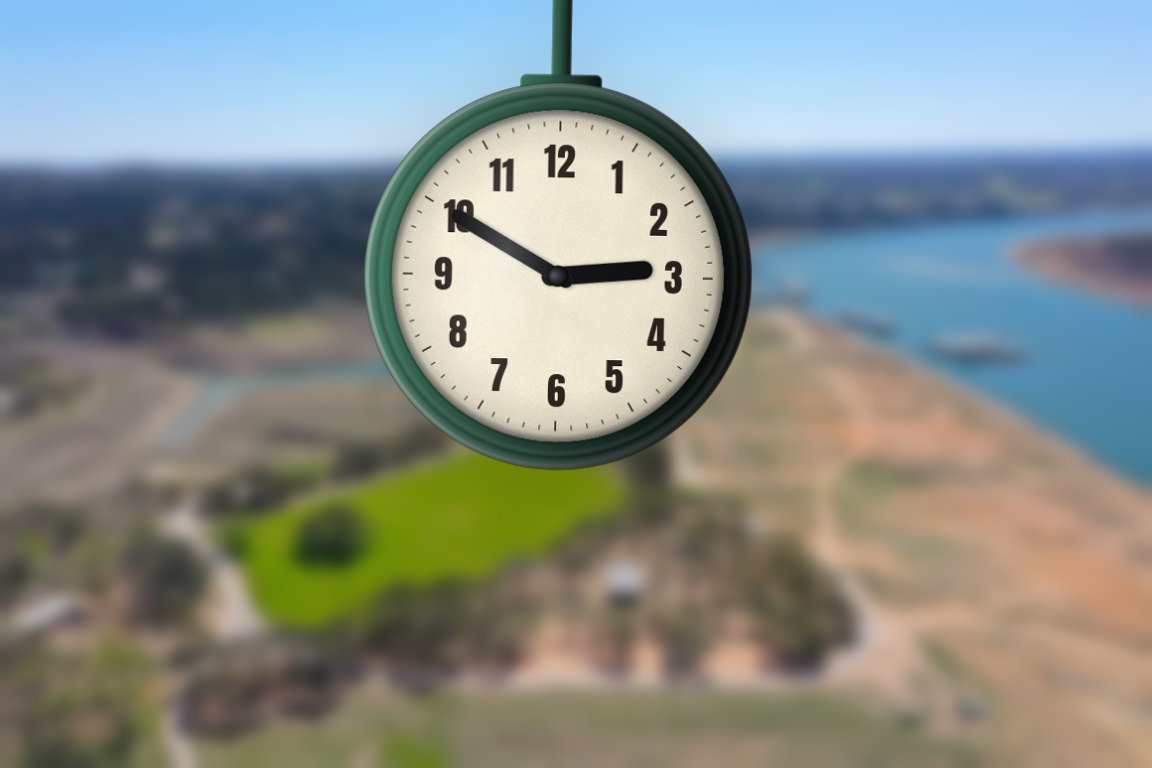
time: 2:50
